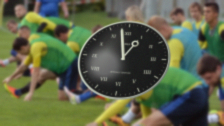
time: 12:58
